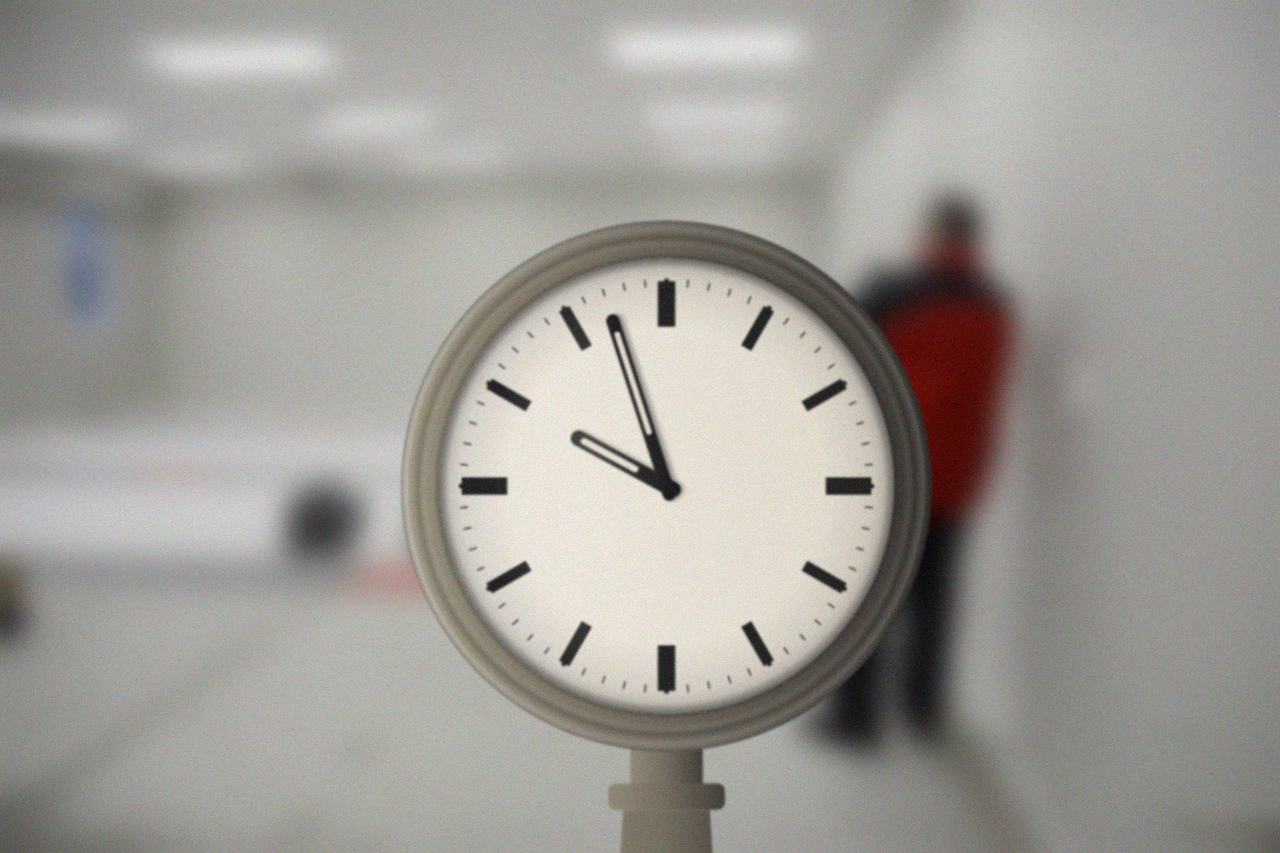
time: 9:57
